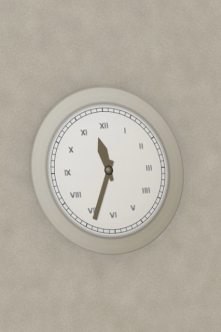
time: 11:34
